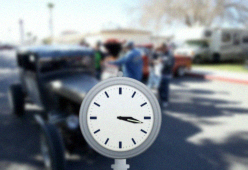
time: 3:17
